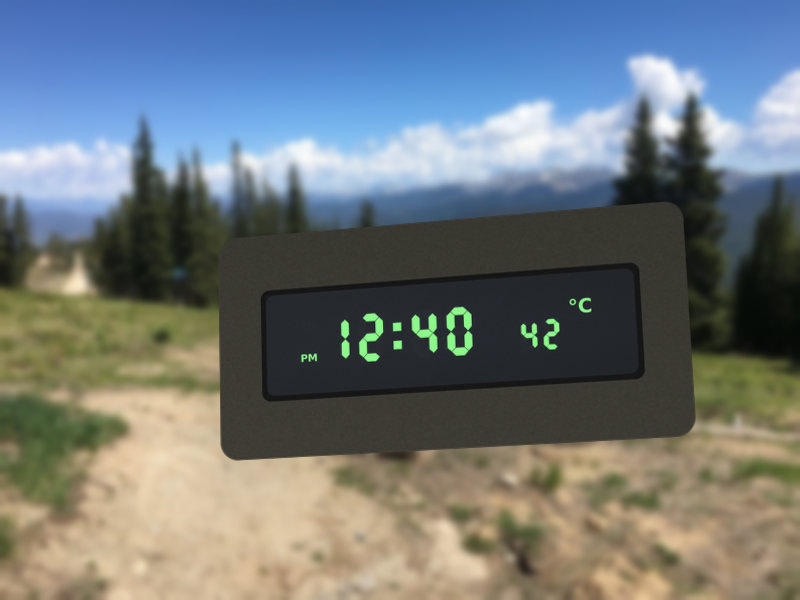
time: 12:40
